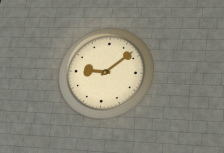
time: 9:08
